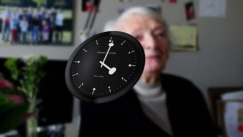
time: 4:01
